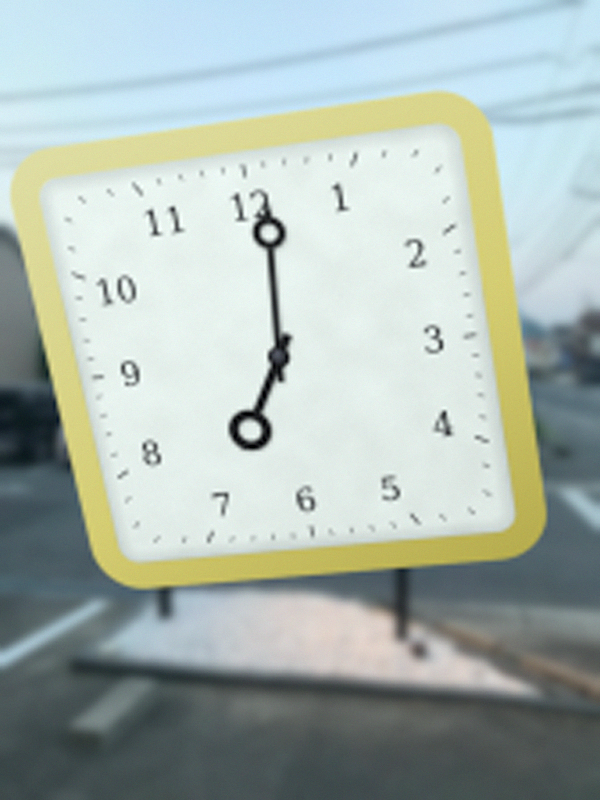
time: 7:01
